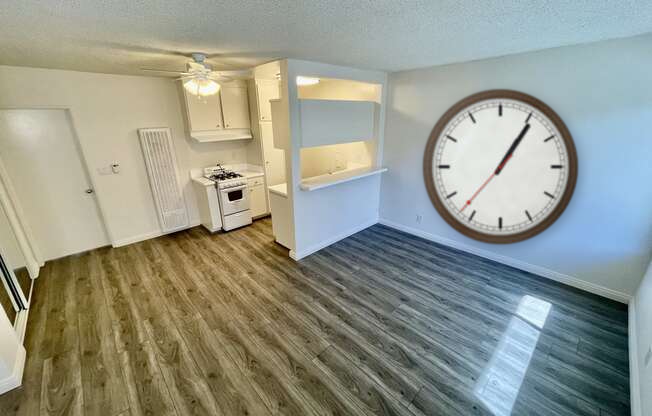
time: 1:05:37
